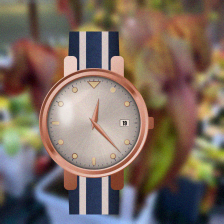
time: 12:23
